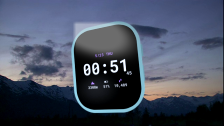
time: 0:51
